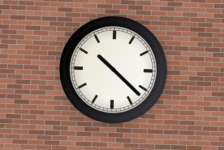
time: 10:22
